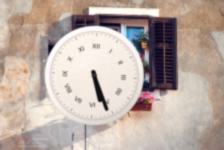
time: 5:26
